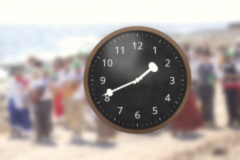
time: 1:41
